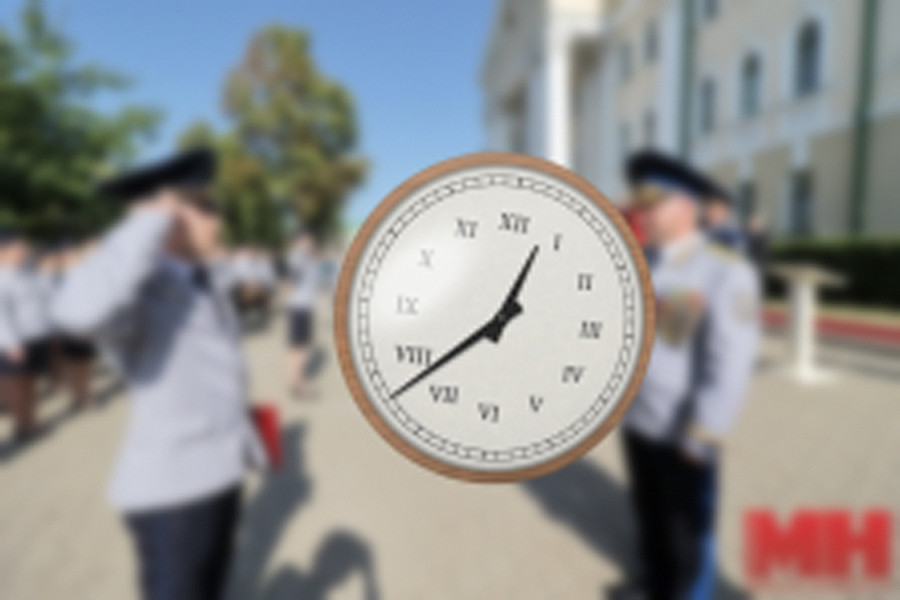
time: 12:38
